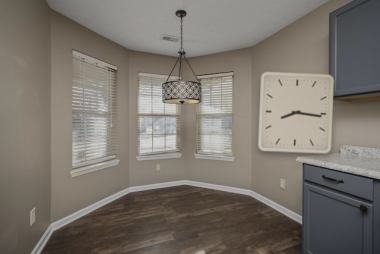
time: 8:16
